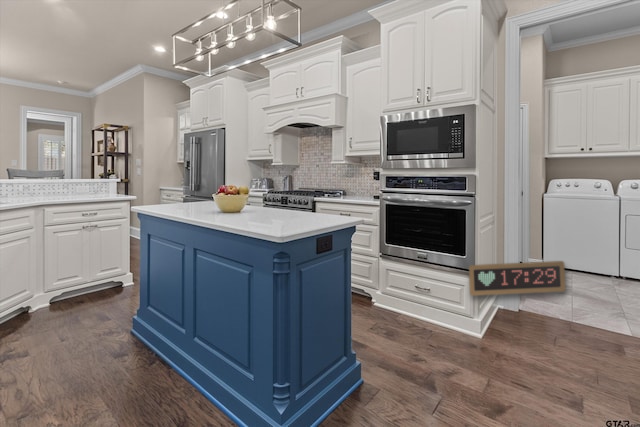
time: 17:29
